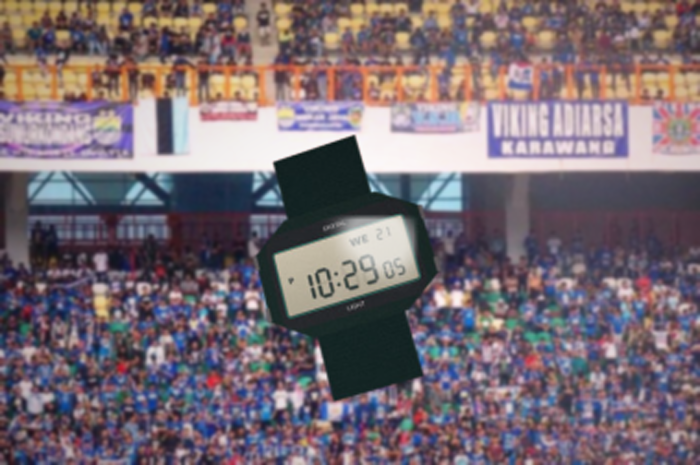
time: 10:29:05
